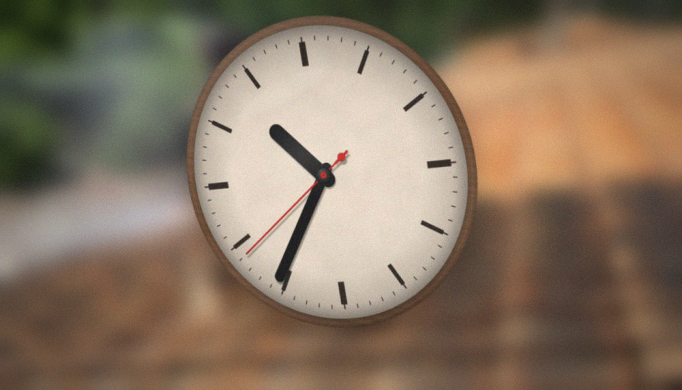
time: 10:35:39
